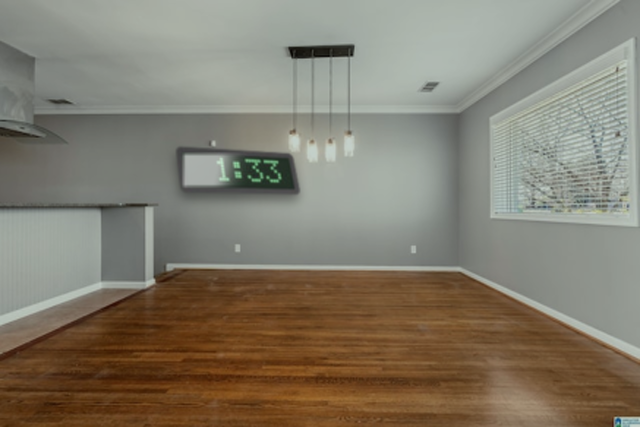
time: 1:33
